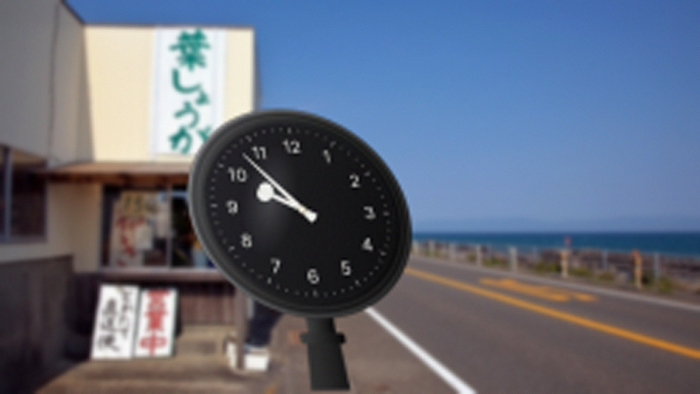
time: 9:53
